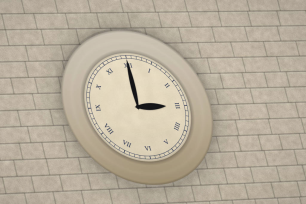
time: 3:00
